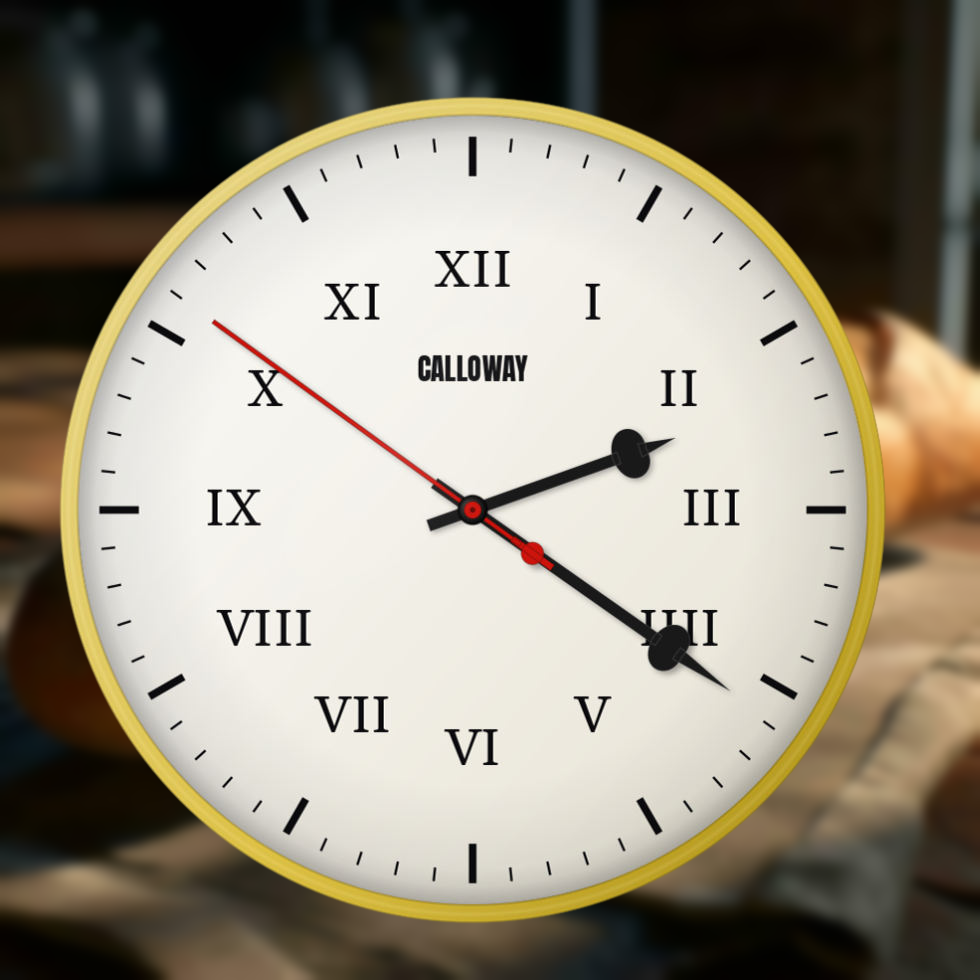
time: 2:20:51
